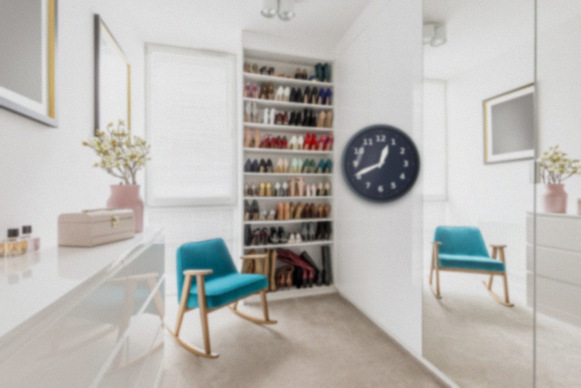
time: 12:41
